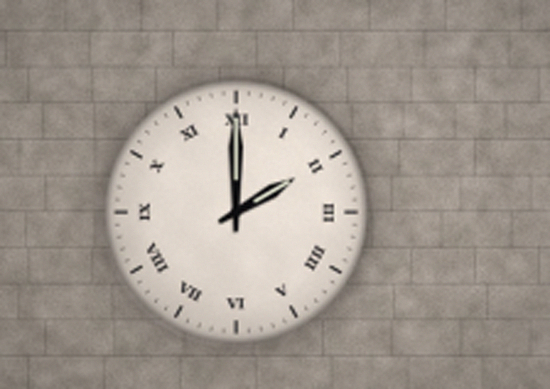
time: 2:00
